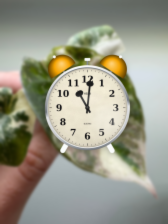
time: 11:01
